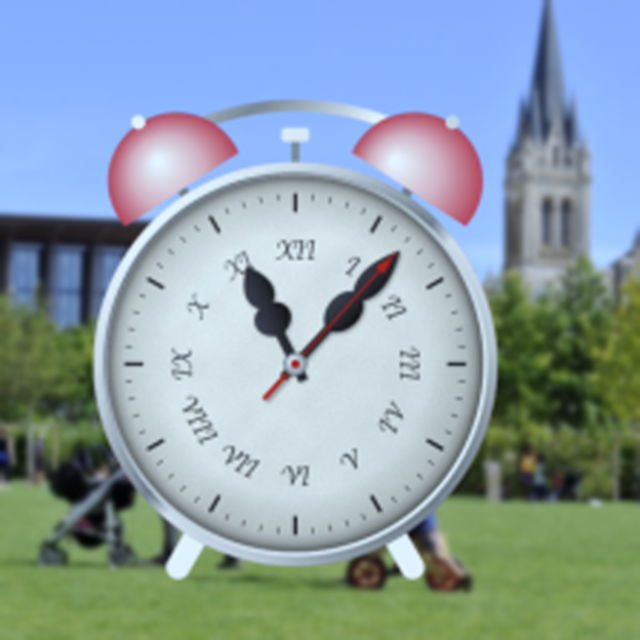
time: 11:07:07
